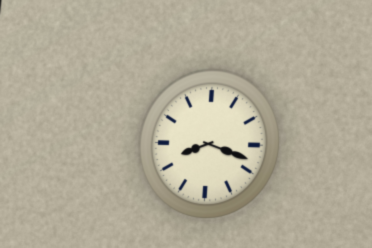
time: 8:18
